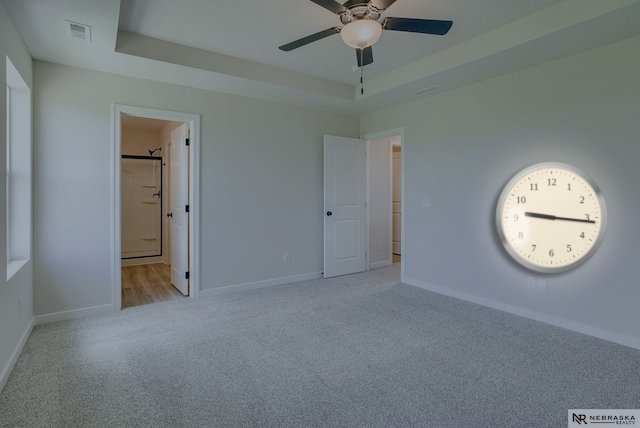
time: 9:16
